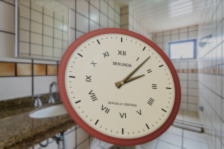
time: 2:07
